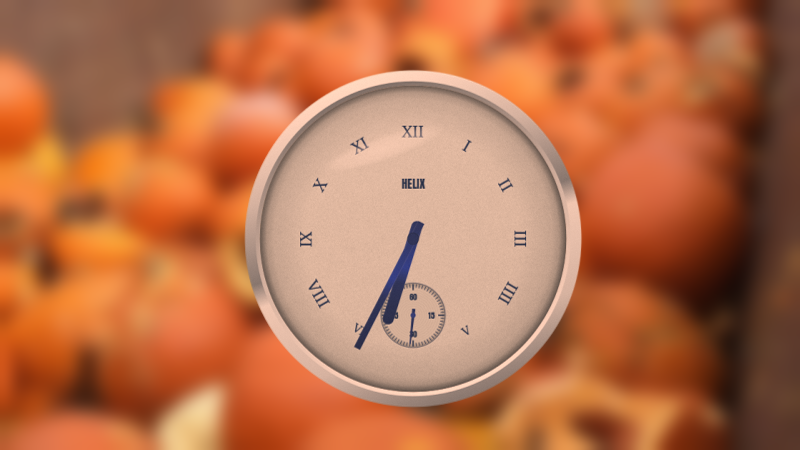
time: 6:34:31
